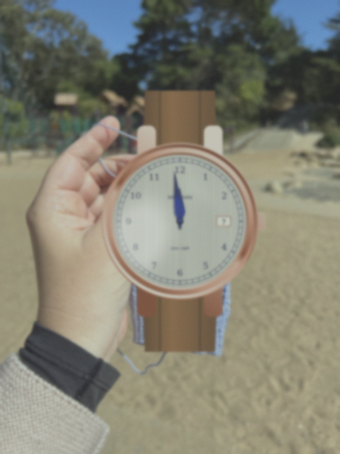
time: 11:59
